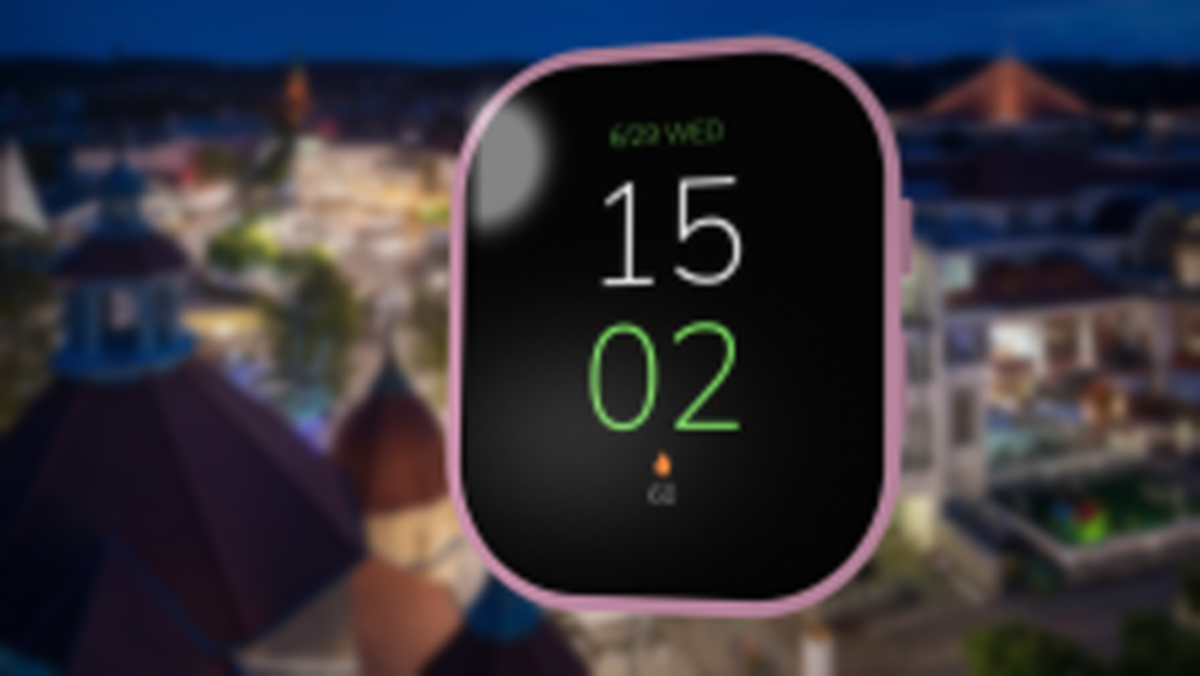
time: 15:02
